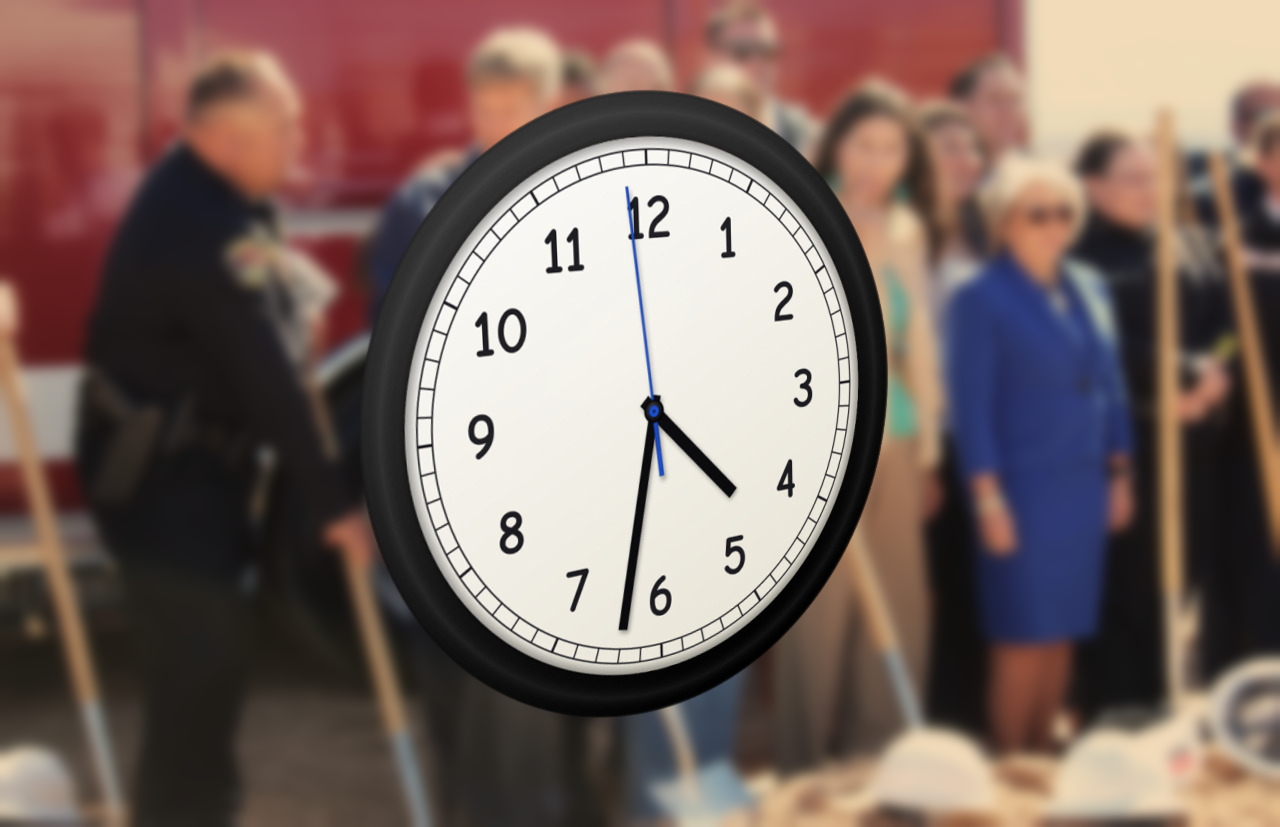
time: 4:31:59
